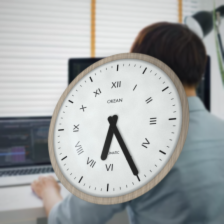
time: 6:25
